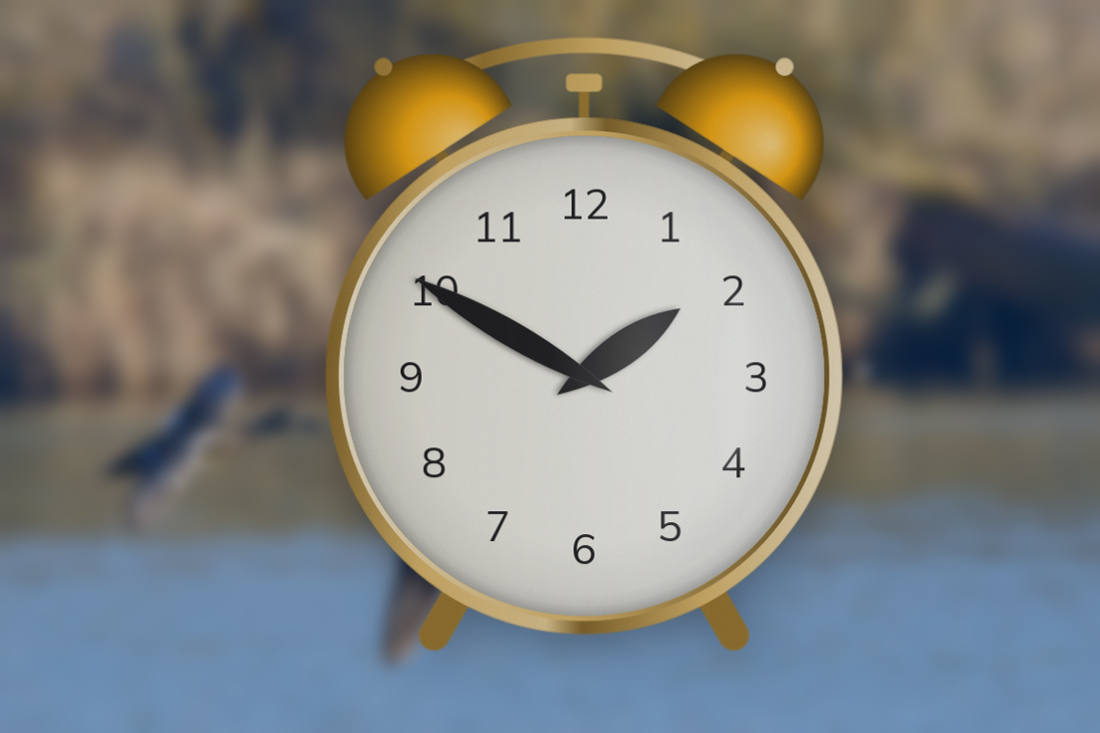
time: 1:50
